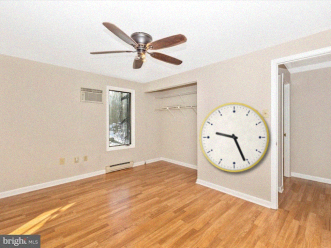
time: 9:26
